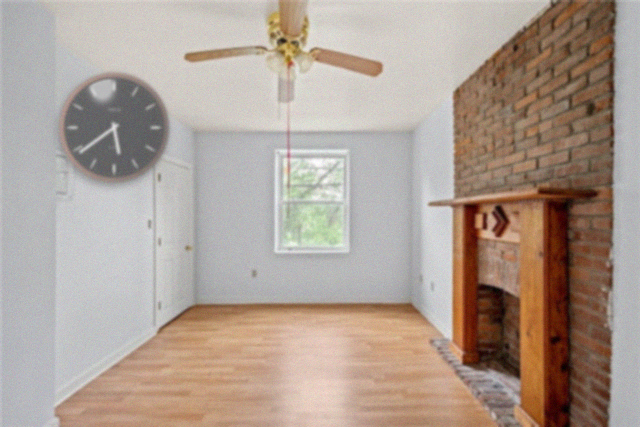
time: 5:39
